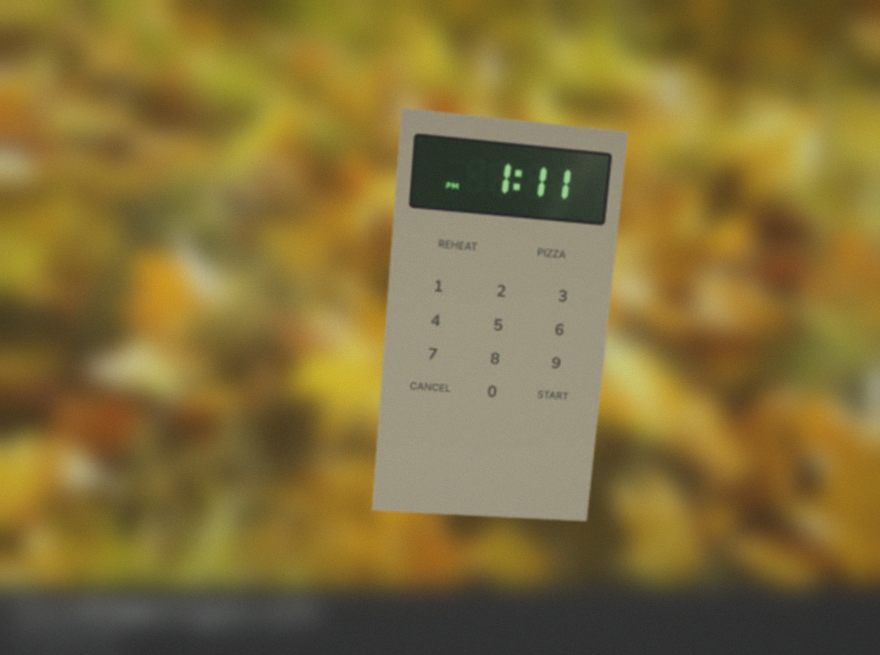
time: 1:11
